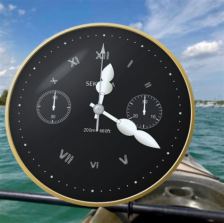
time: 12:20
